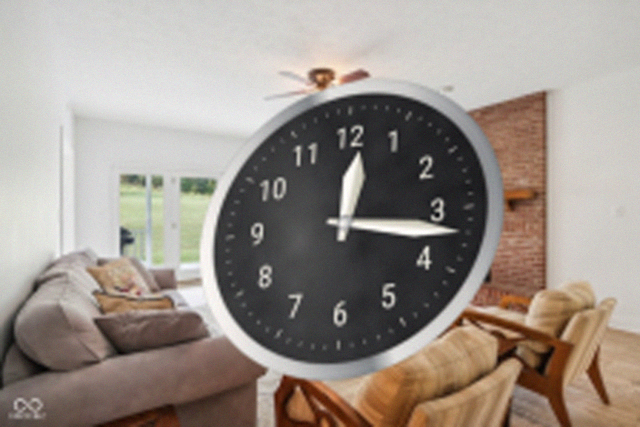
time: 12:17
